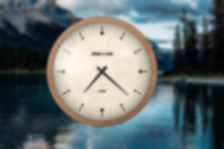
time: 7:22
